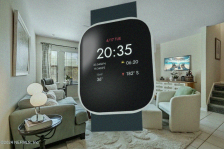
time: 20:35
